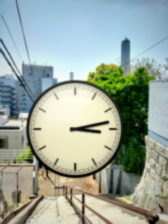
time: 3:13
